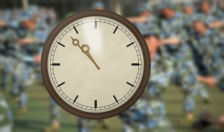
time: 10:53
